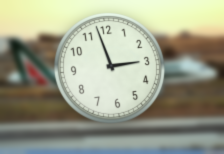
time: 2:58
